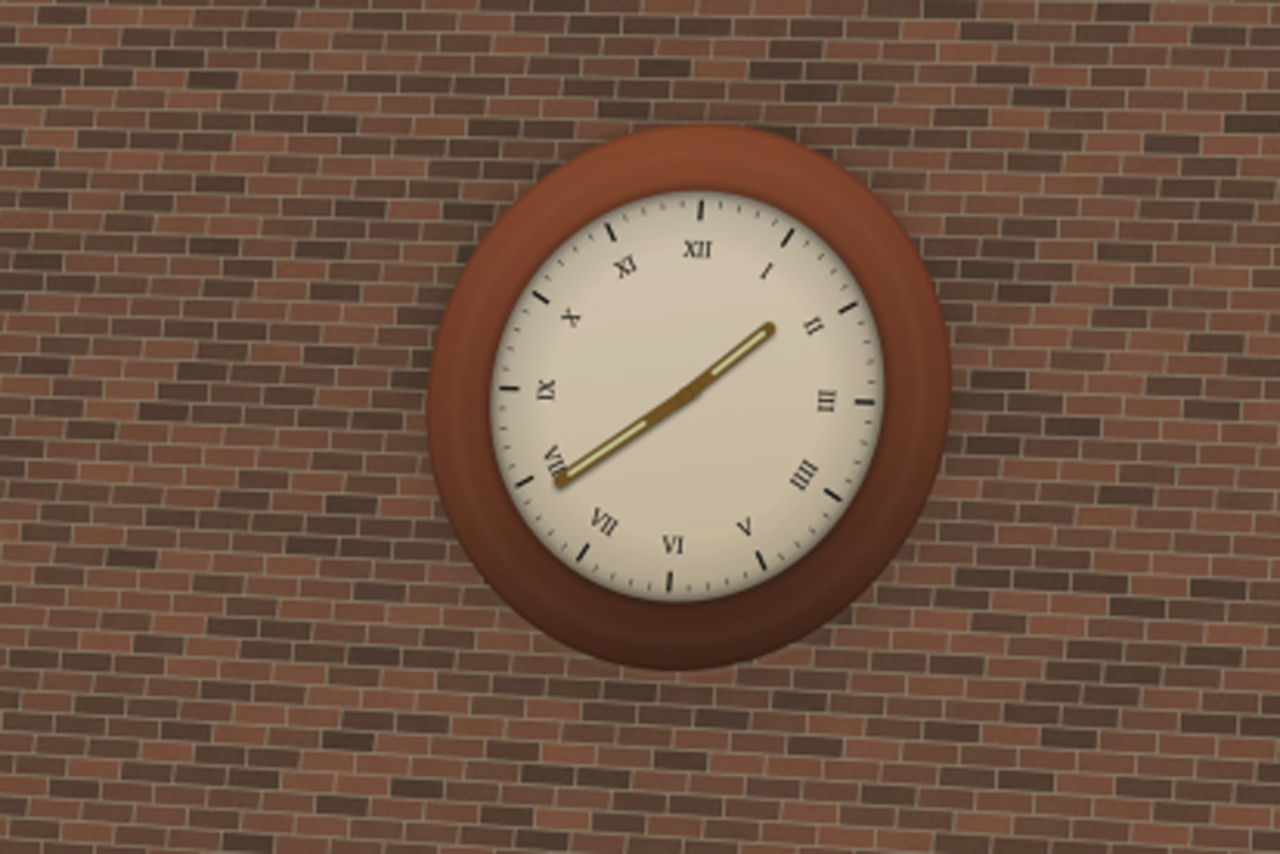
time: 1:39
